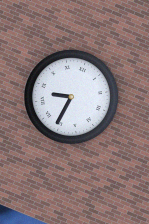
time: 8:31
